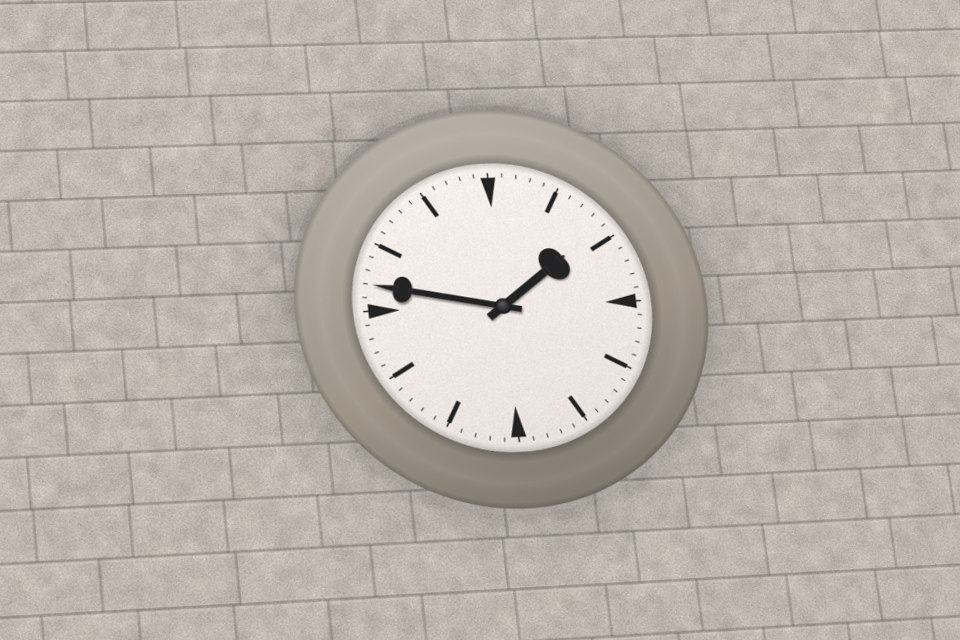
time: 1:47
